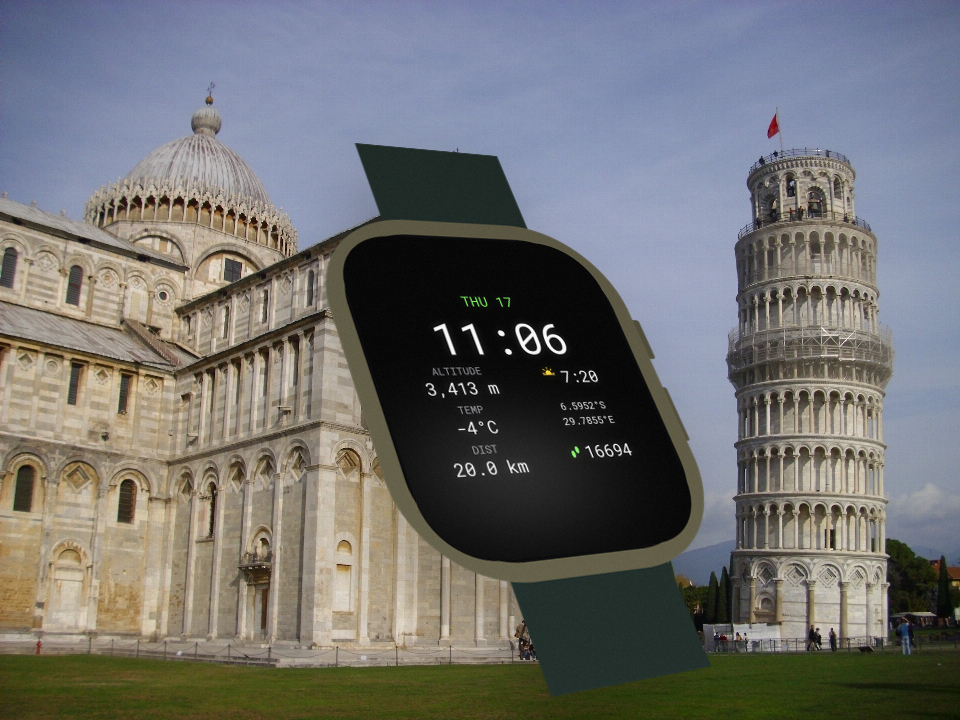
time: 11:06
